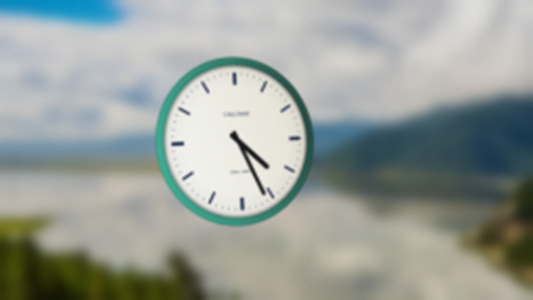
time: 4:26
